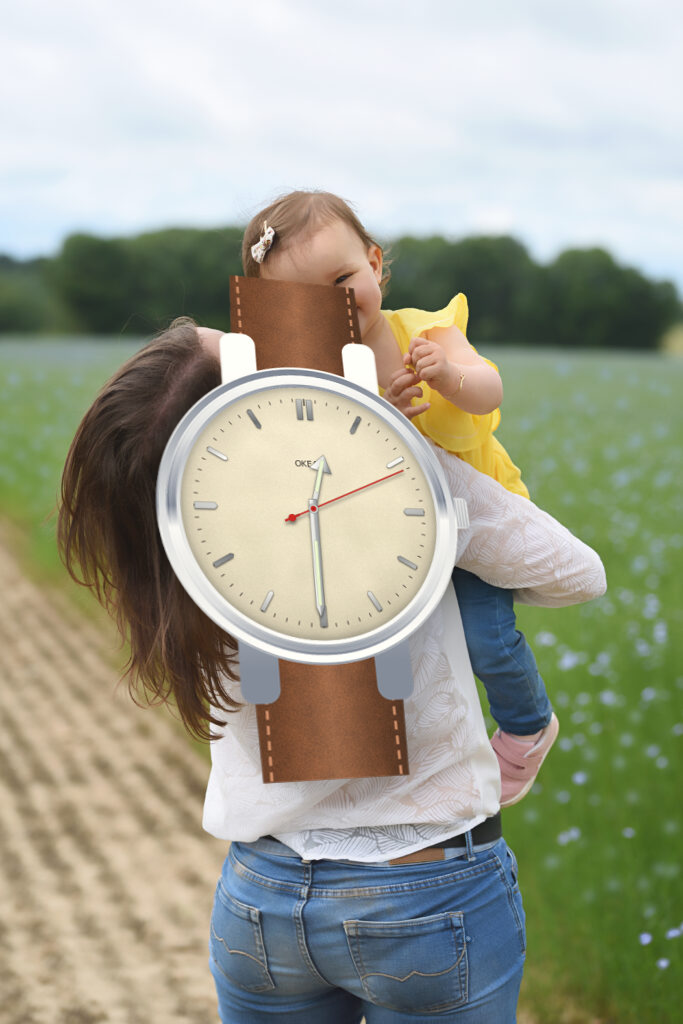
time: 12:30:11
